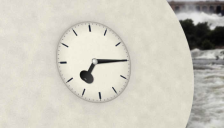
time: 7:15
